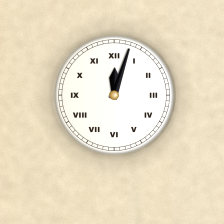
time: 12:03
